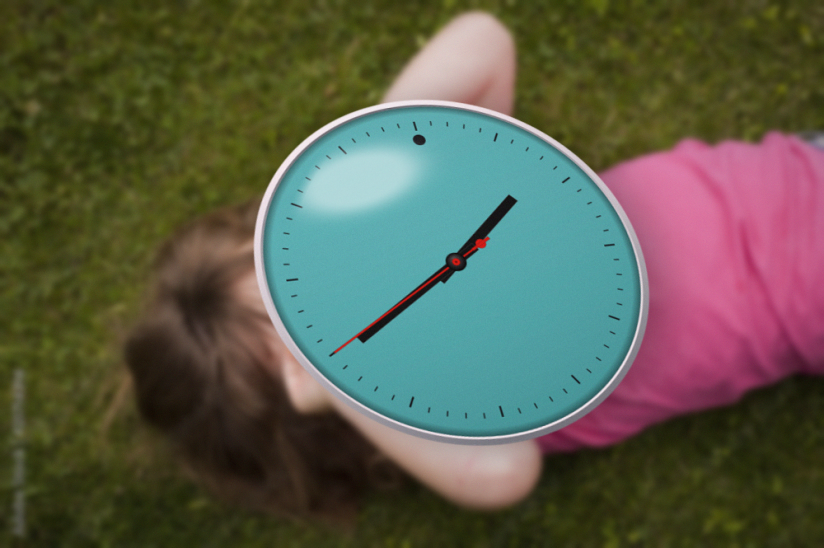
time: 1:39:40
